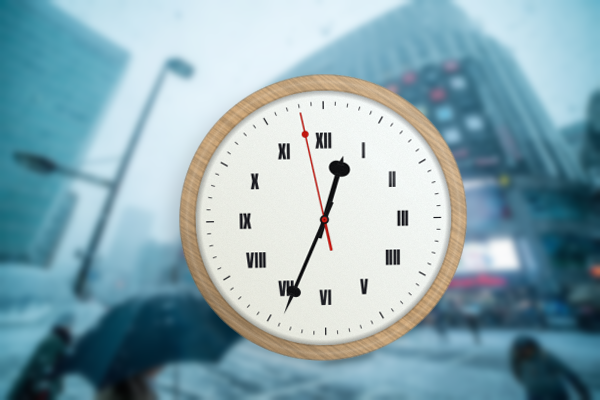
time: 12:33:58
